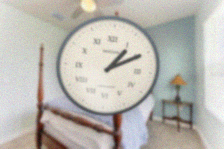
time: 1:10
